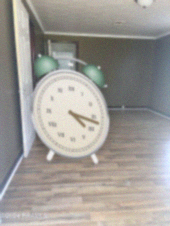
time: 4:17
